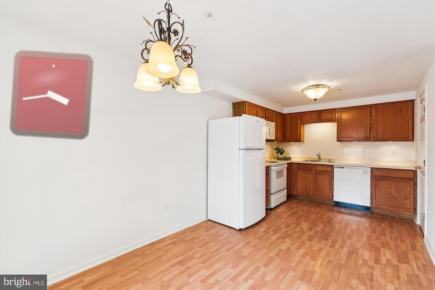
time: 3:43
